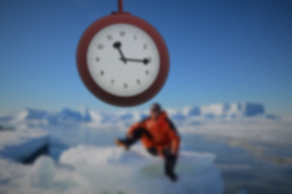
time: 11:16
